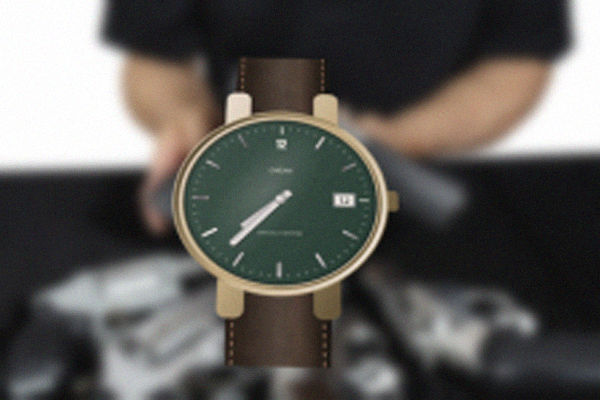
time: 7:37
